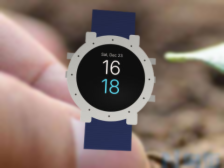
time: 16:18
